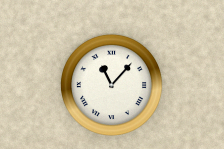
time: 11:07
